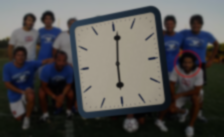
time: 6:01
